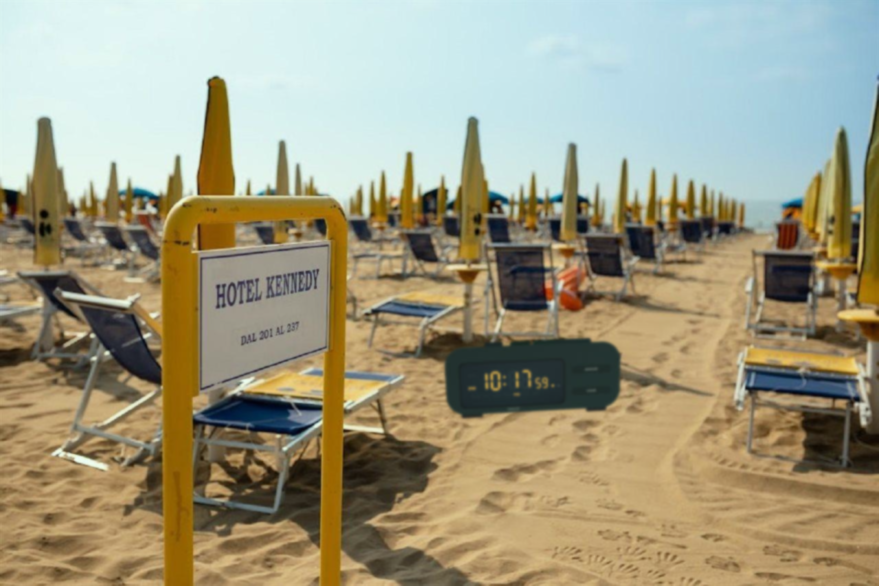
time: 10:17
